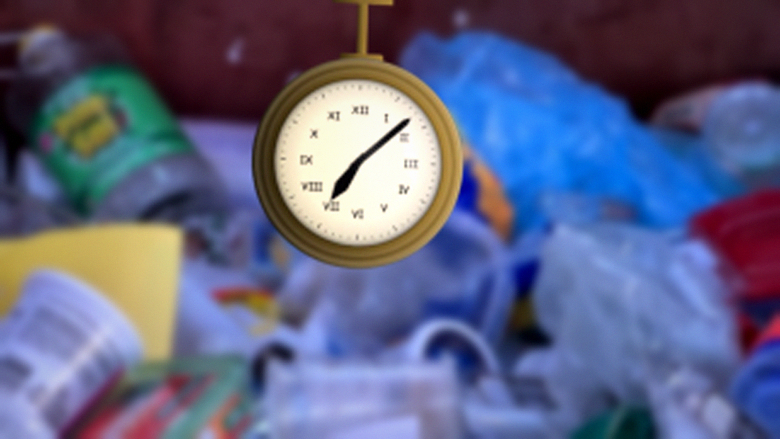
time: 7:08
